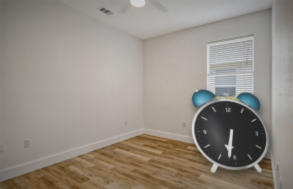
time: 6:32
